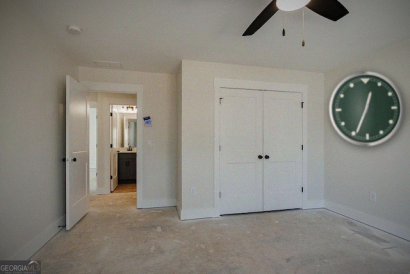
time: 12:34
